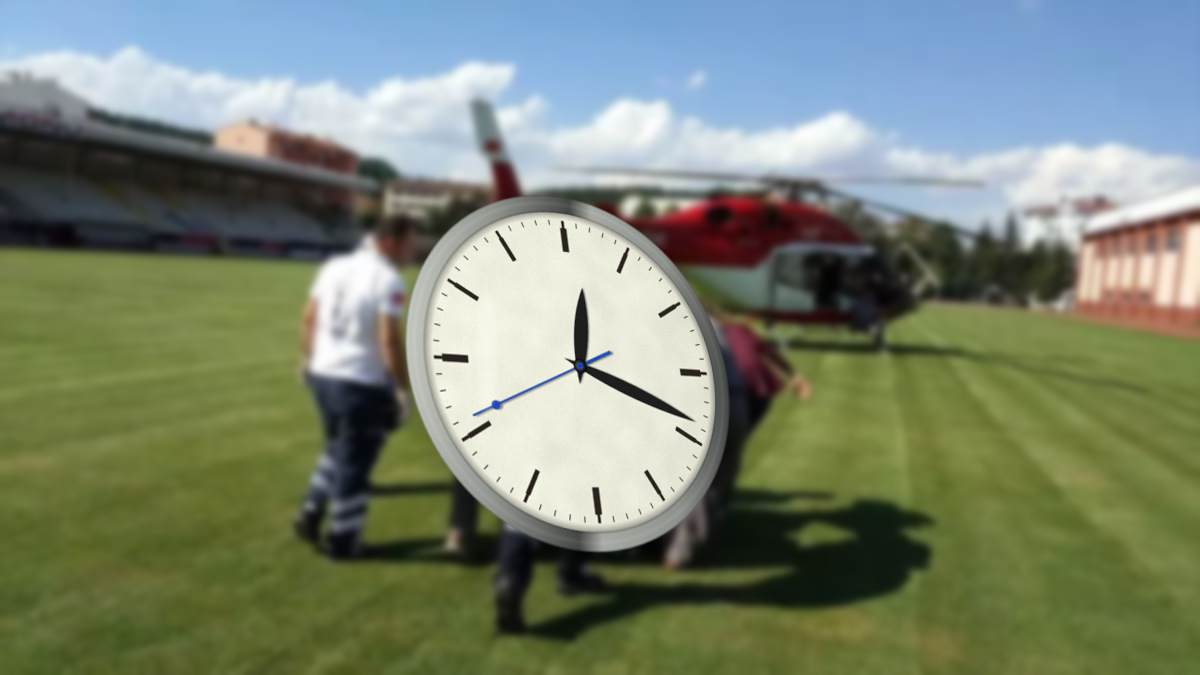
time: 12:18:41
